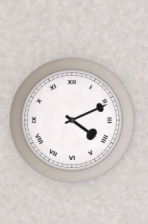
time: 4:11
